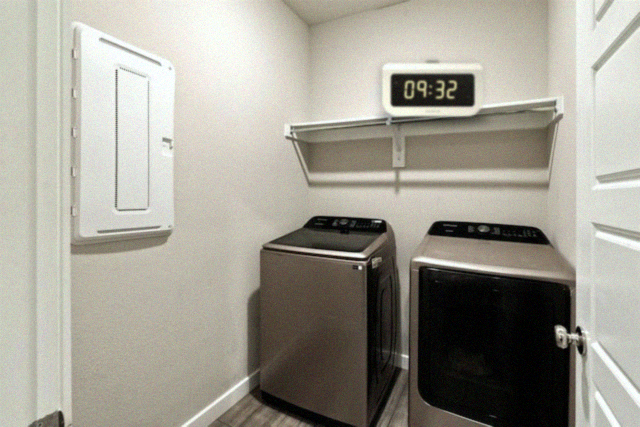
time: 9:32
